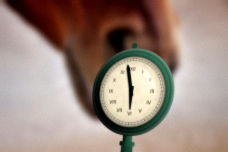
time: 5:58
